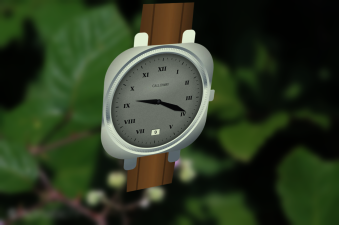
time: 9:19
